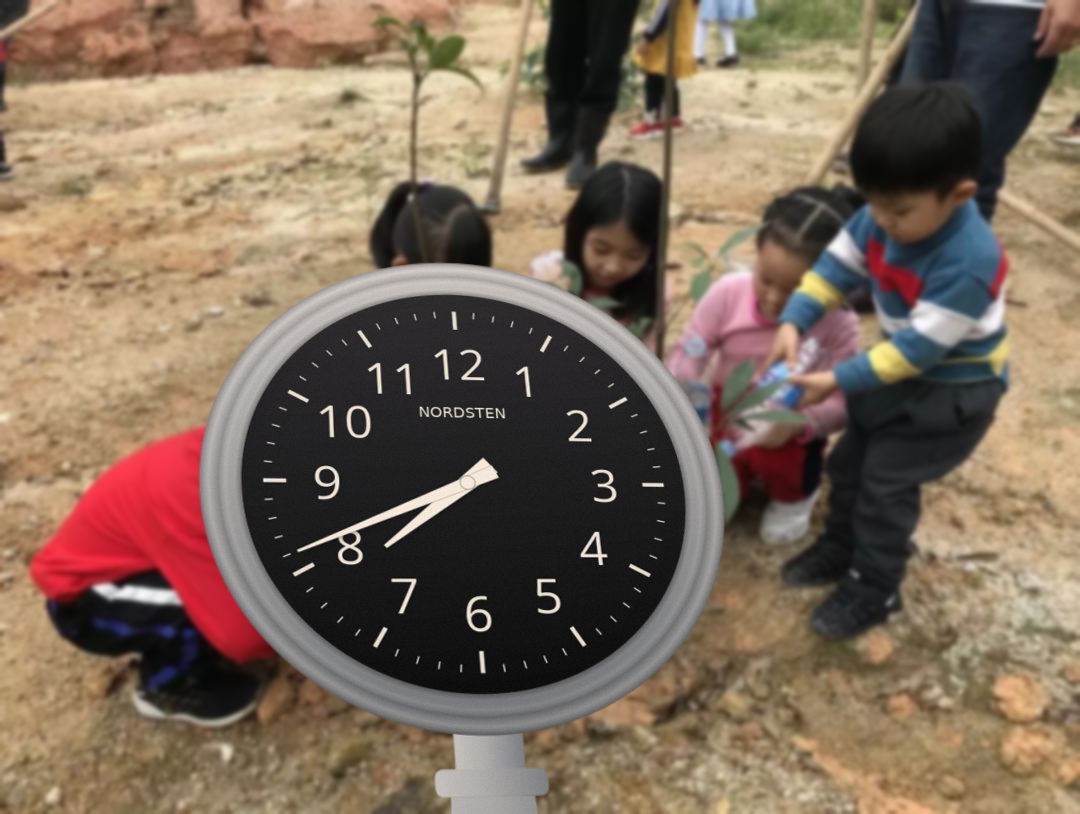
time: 7:41
